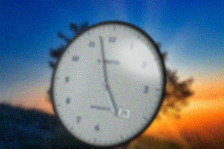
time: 4:57
